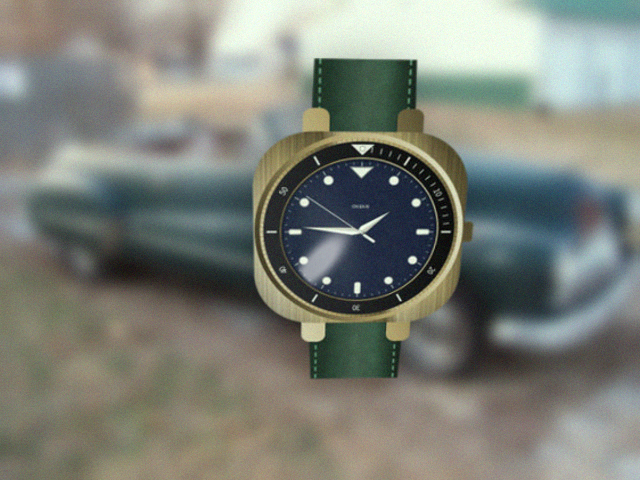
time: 1:45:51
